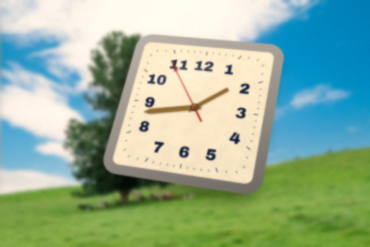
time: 1:42:54
